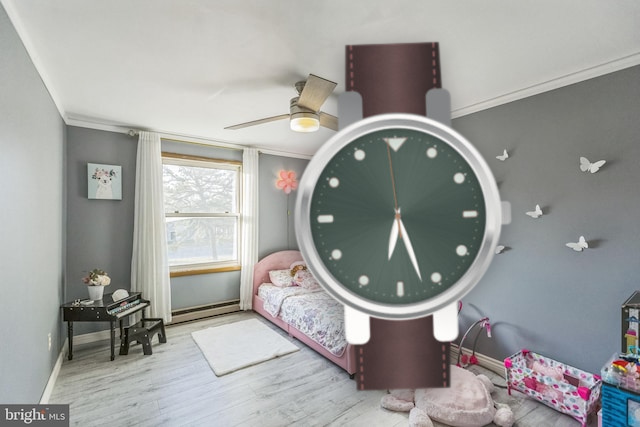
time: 6:26:59
